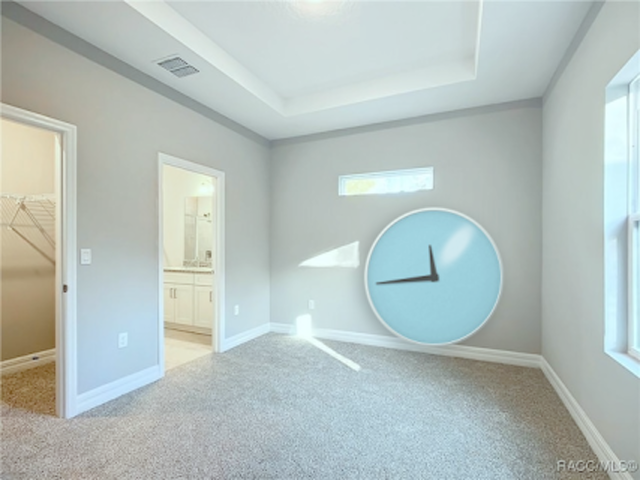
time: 11:44
